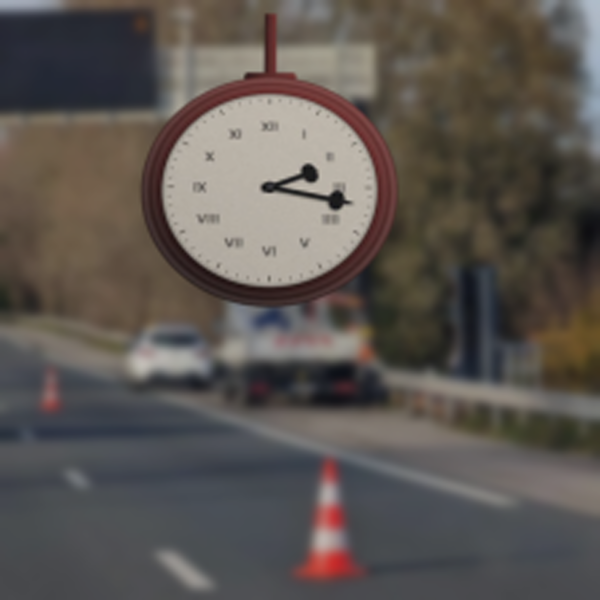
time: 2:17
